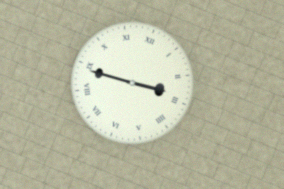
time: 2:44
